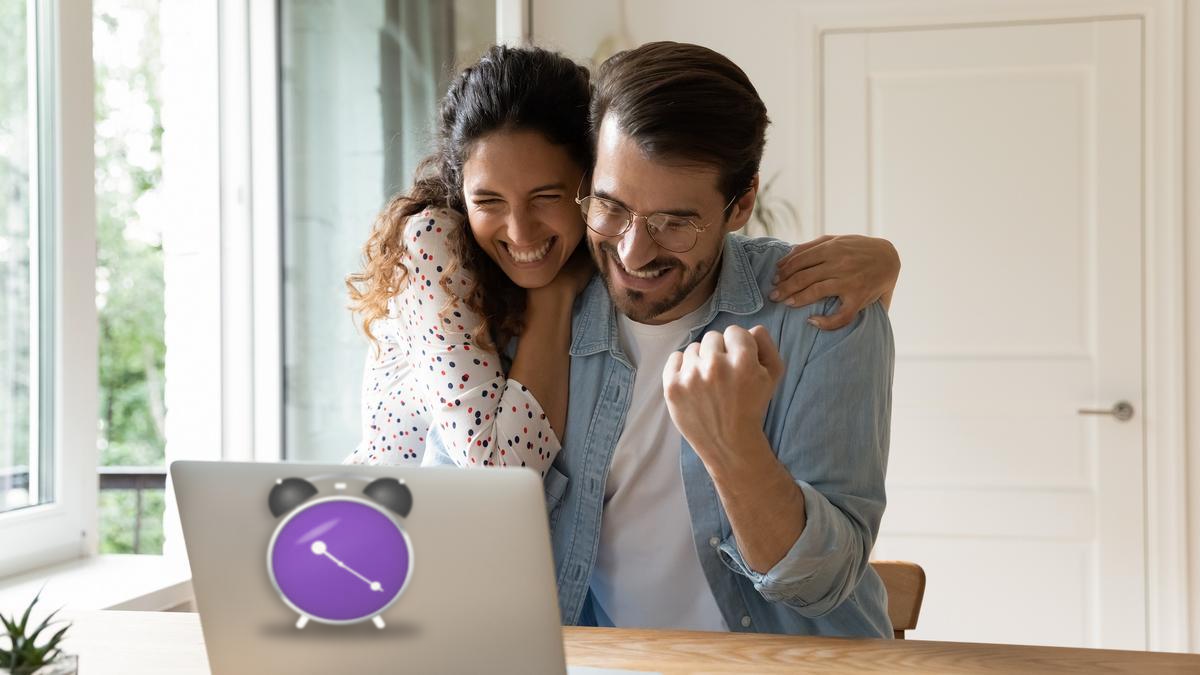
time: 10:21
